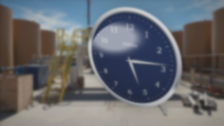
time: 5:14
